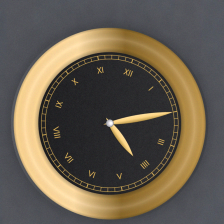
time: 4:10
